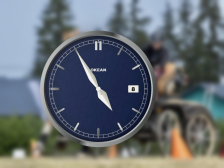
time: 4:55
